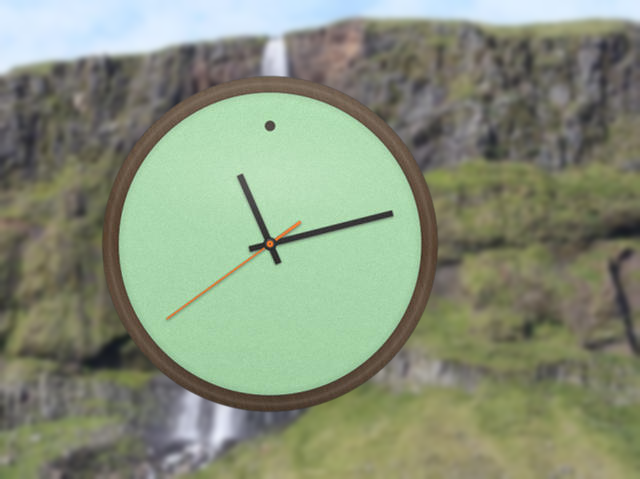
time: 11:12:39
